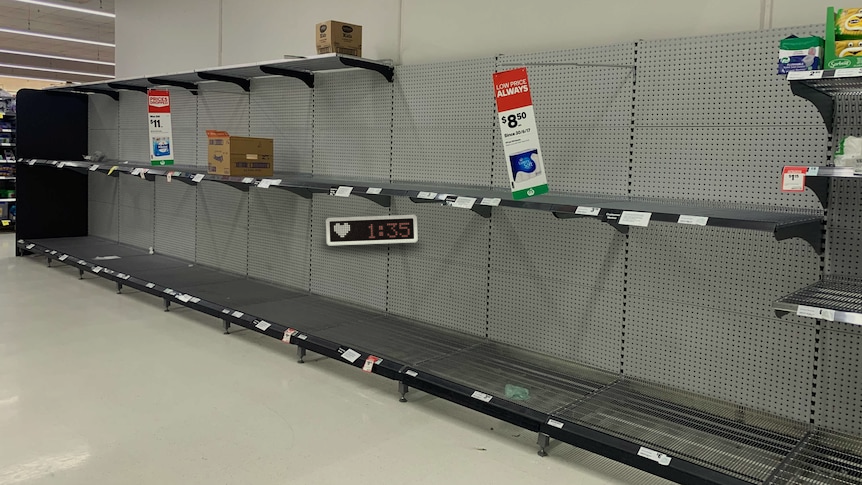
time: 1:35
